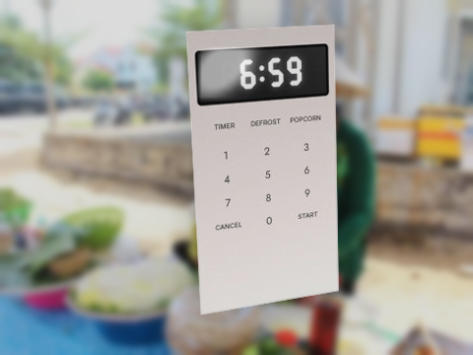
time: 6:59
